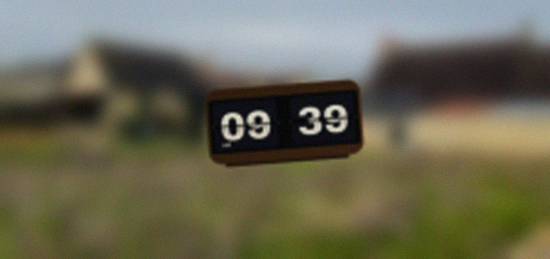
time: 9:39
